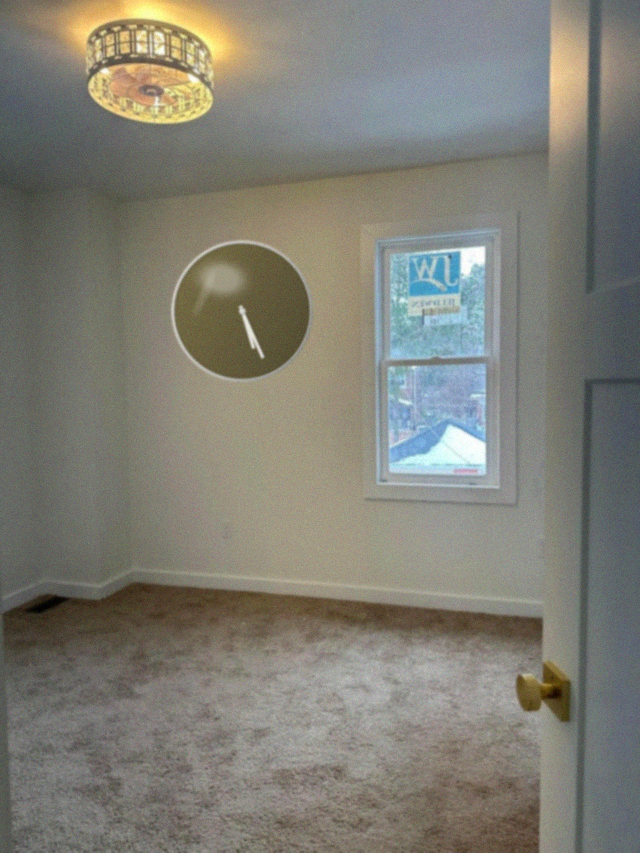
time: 5:26
